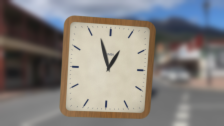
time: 12:57
